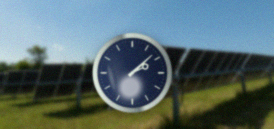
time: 2:08
